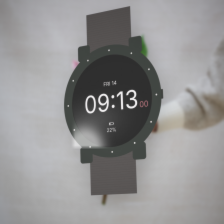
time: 9:13
